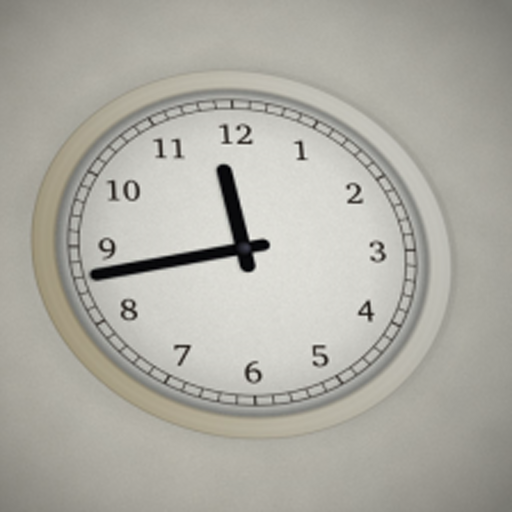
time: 11:43
